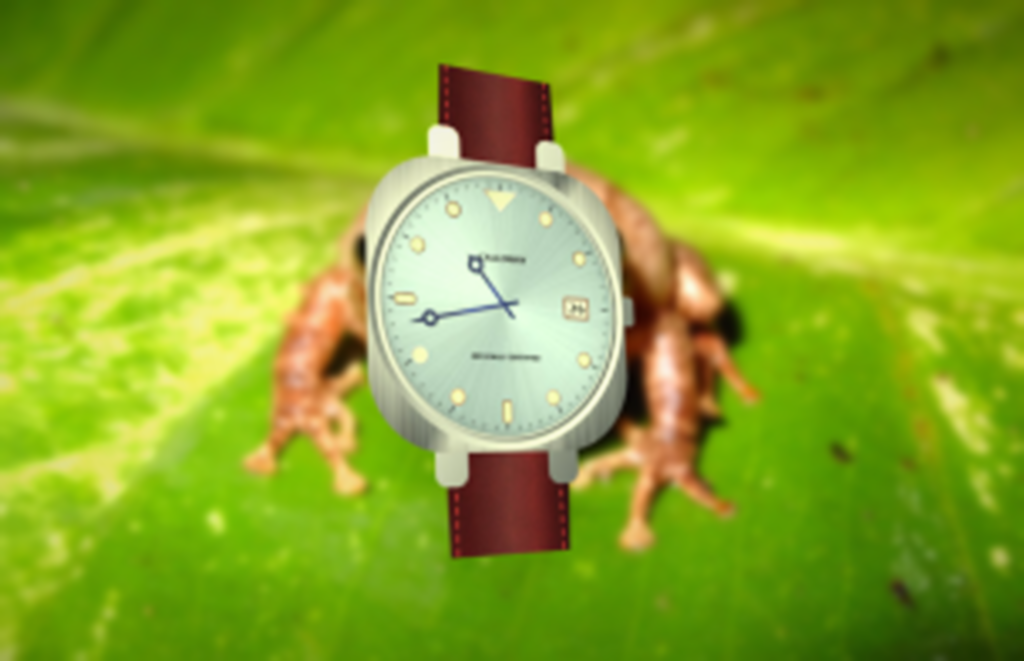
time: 10:43
